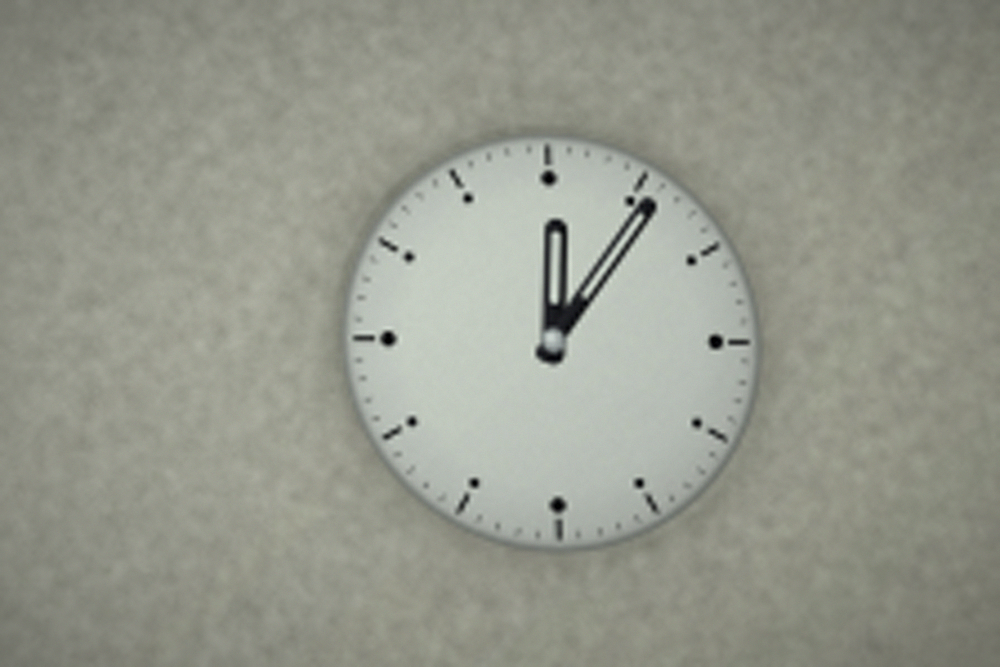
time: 12:06
